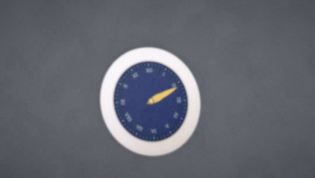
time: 2:11
